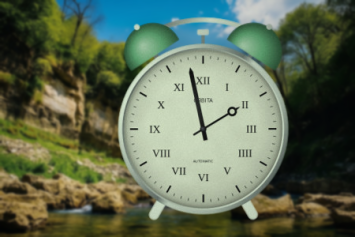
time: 1:58
